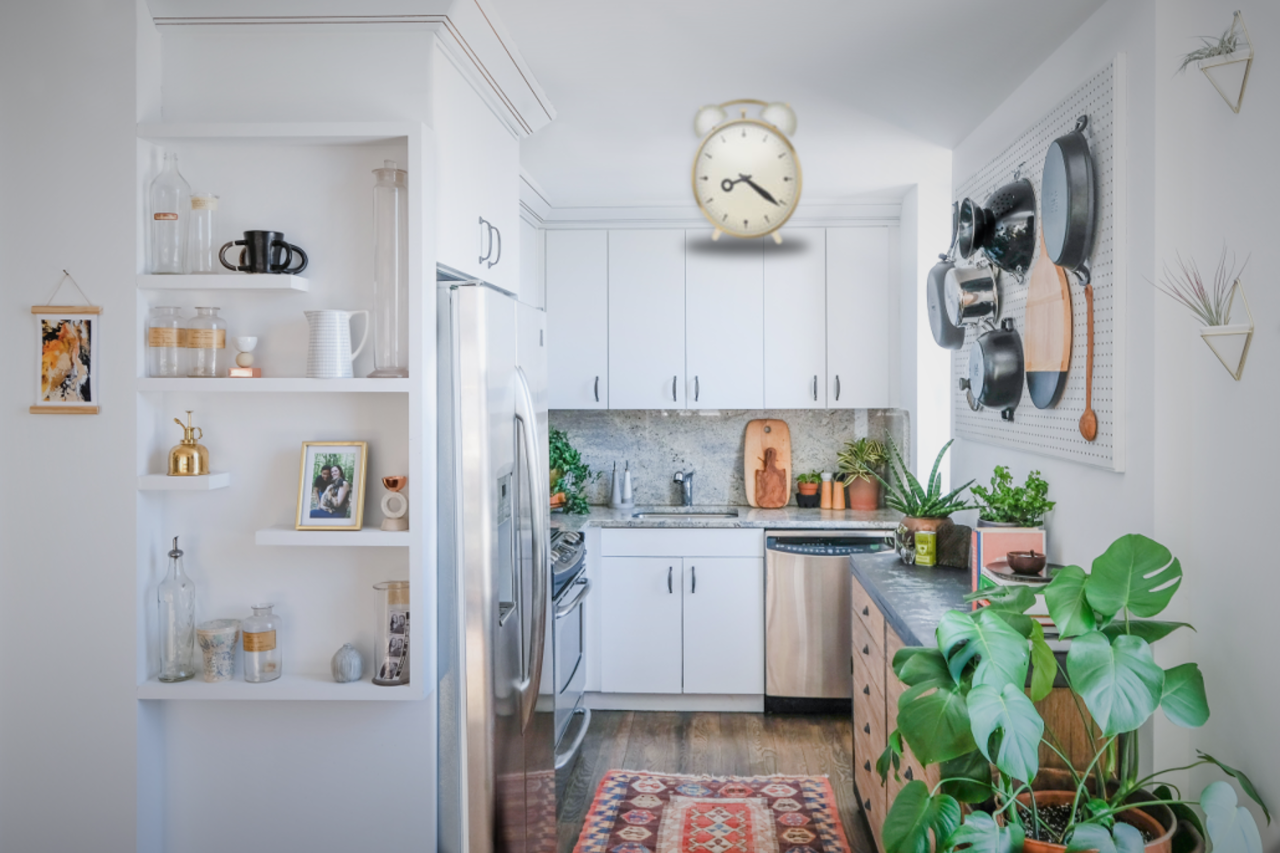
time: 8:21
